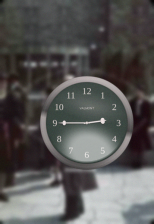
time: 2:45
